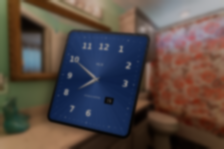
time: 7:50
